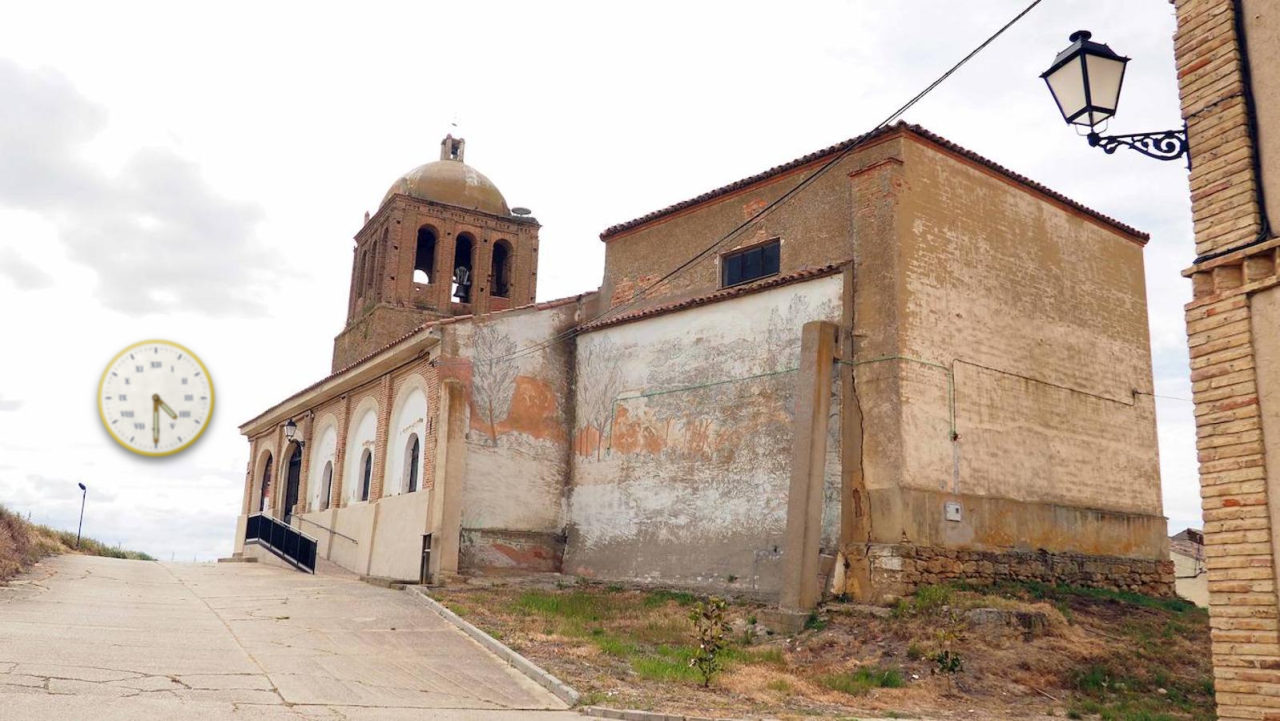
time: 4:30
